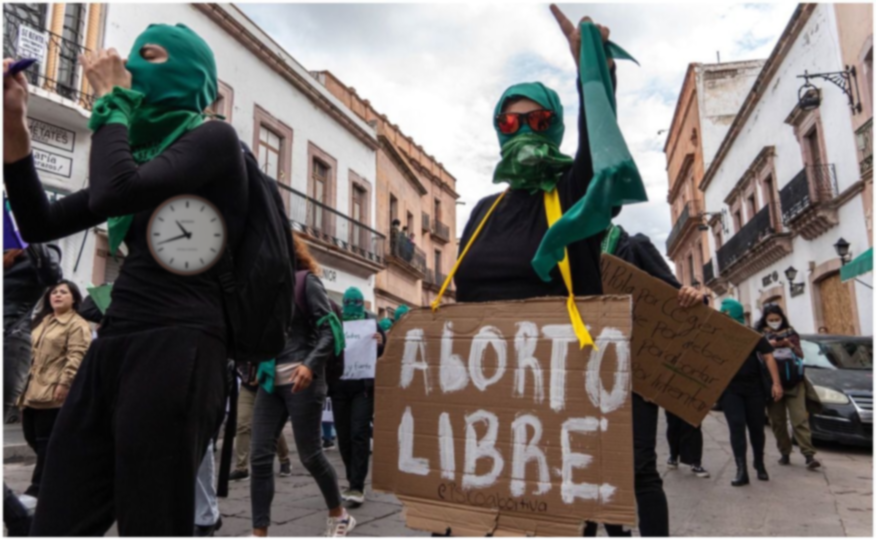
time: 10:42
